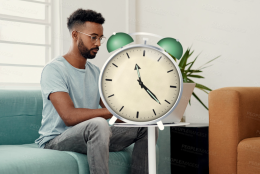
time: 11:22
